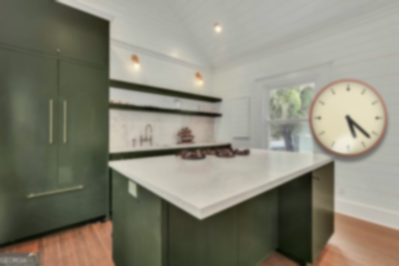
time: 5:22
